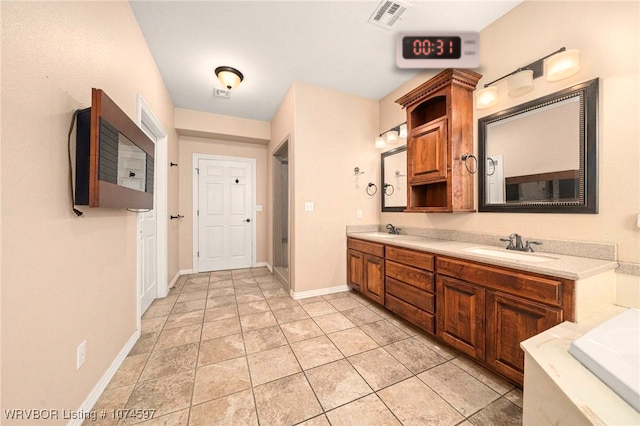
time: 0:31
